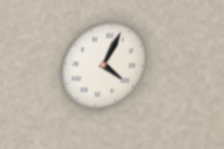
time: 4:03
